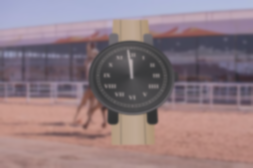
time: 11:59
